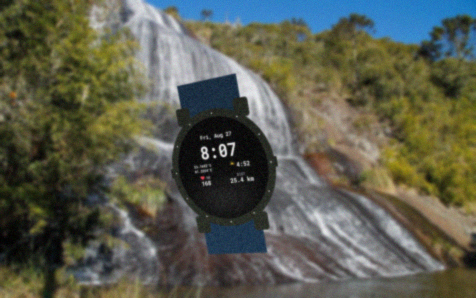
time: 8:07
